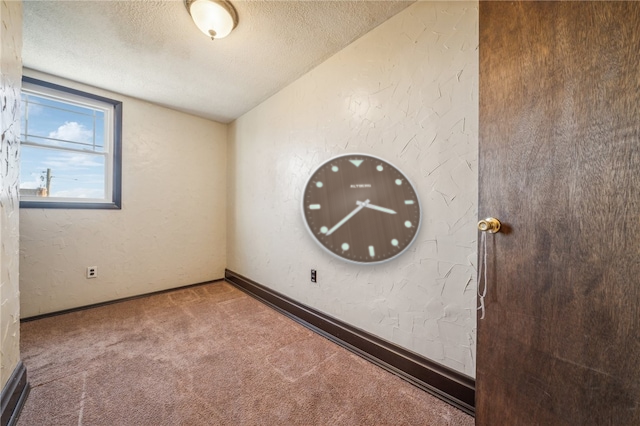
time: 3:39
